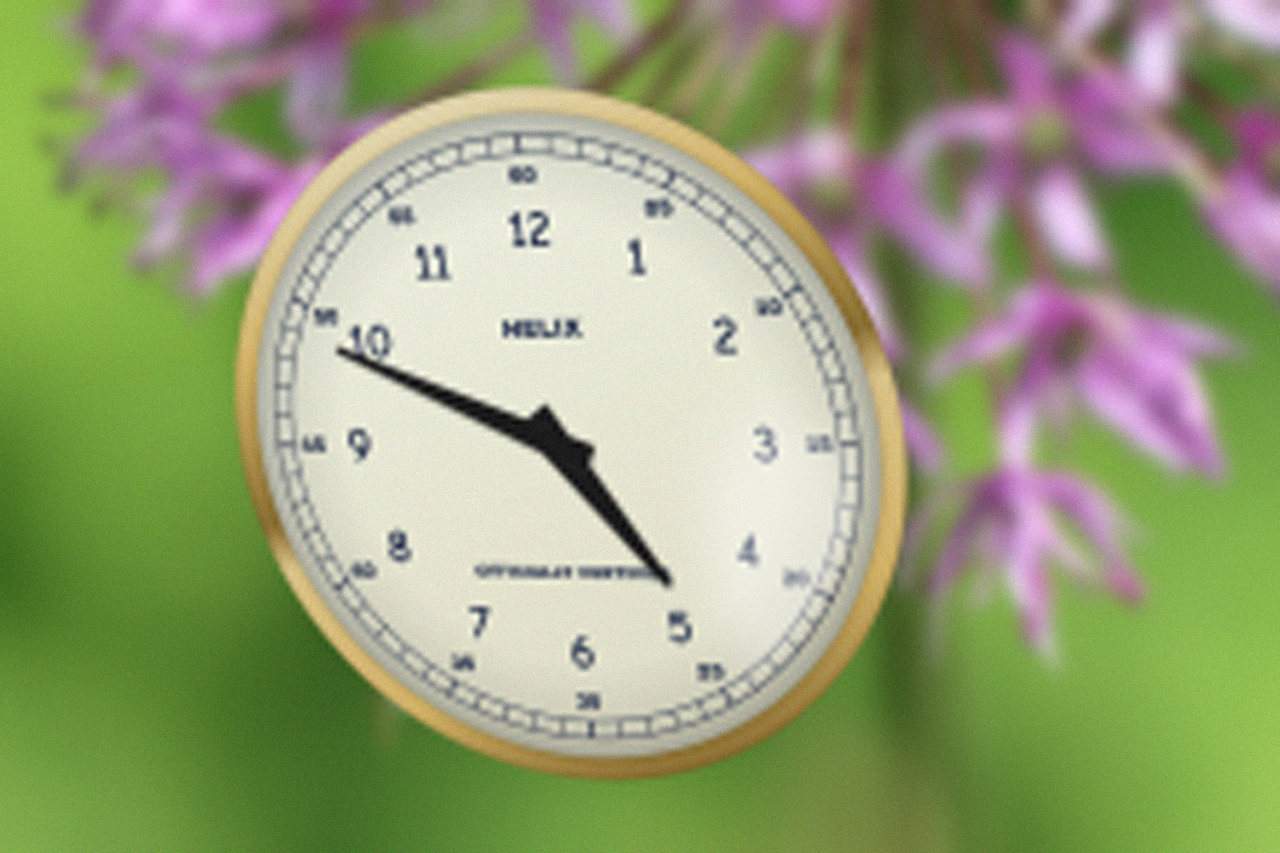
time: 4:49
